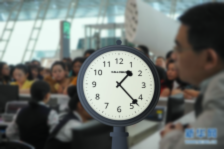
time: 1:23
